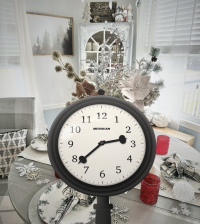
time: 2:38
